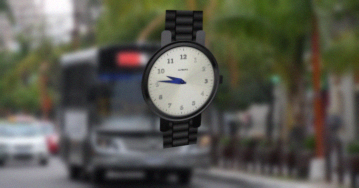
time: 9:46
